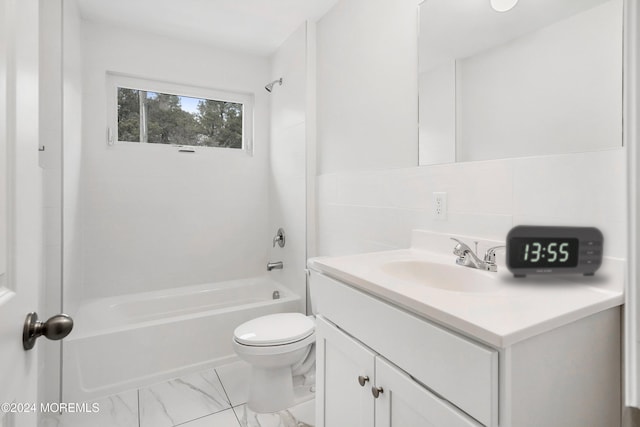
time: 13:55
